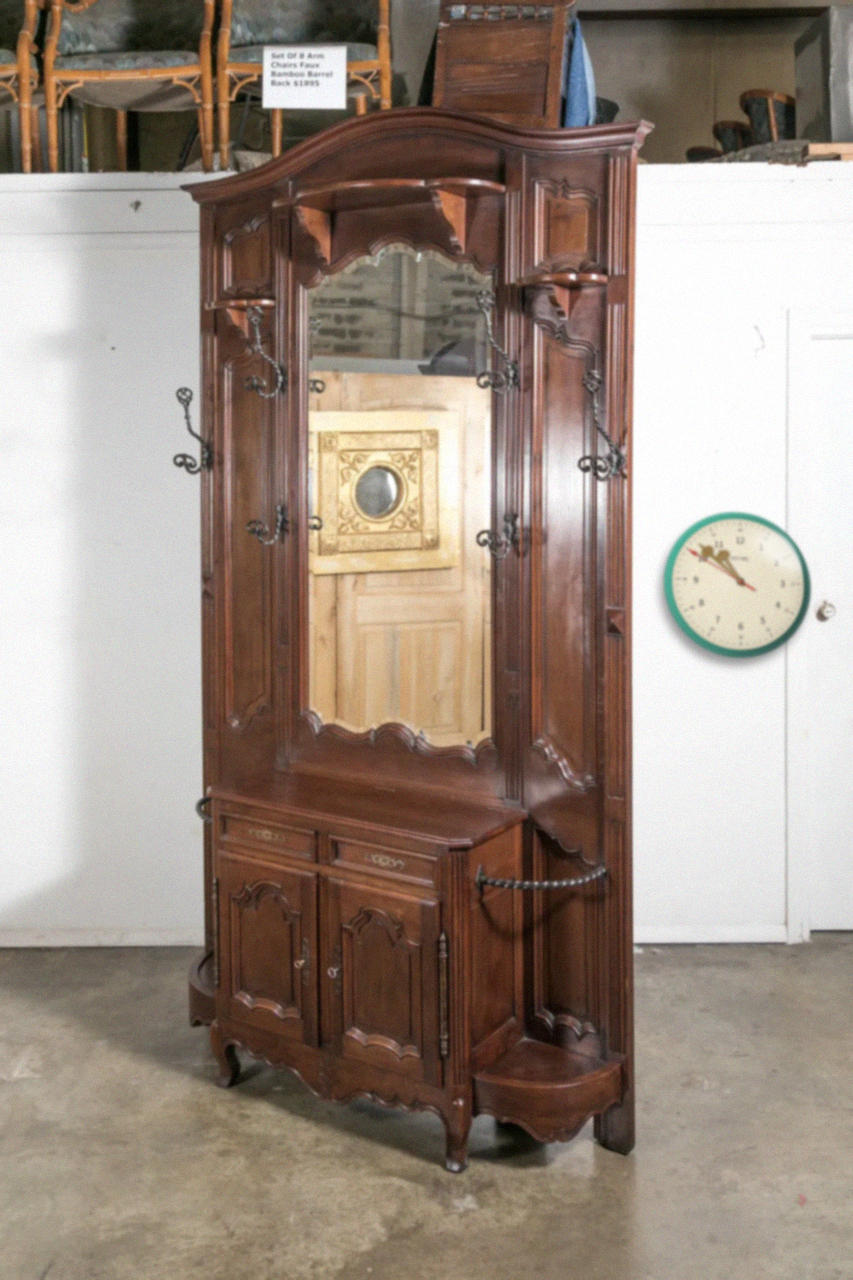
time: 10:51:50
